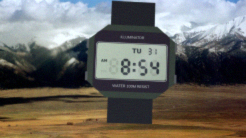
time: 8:54
